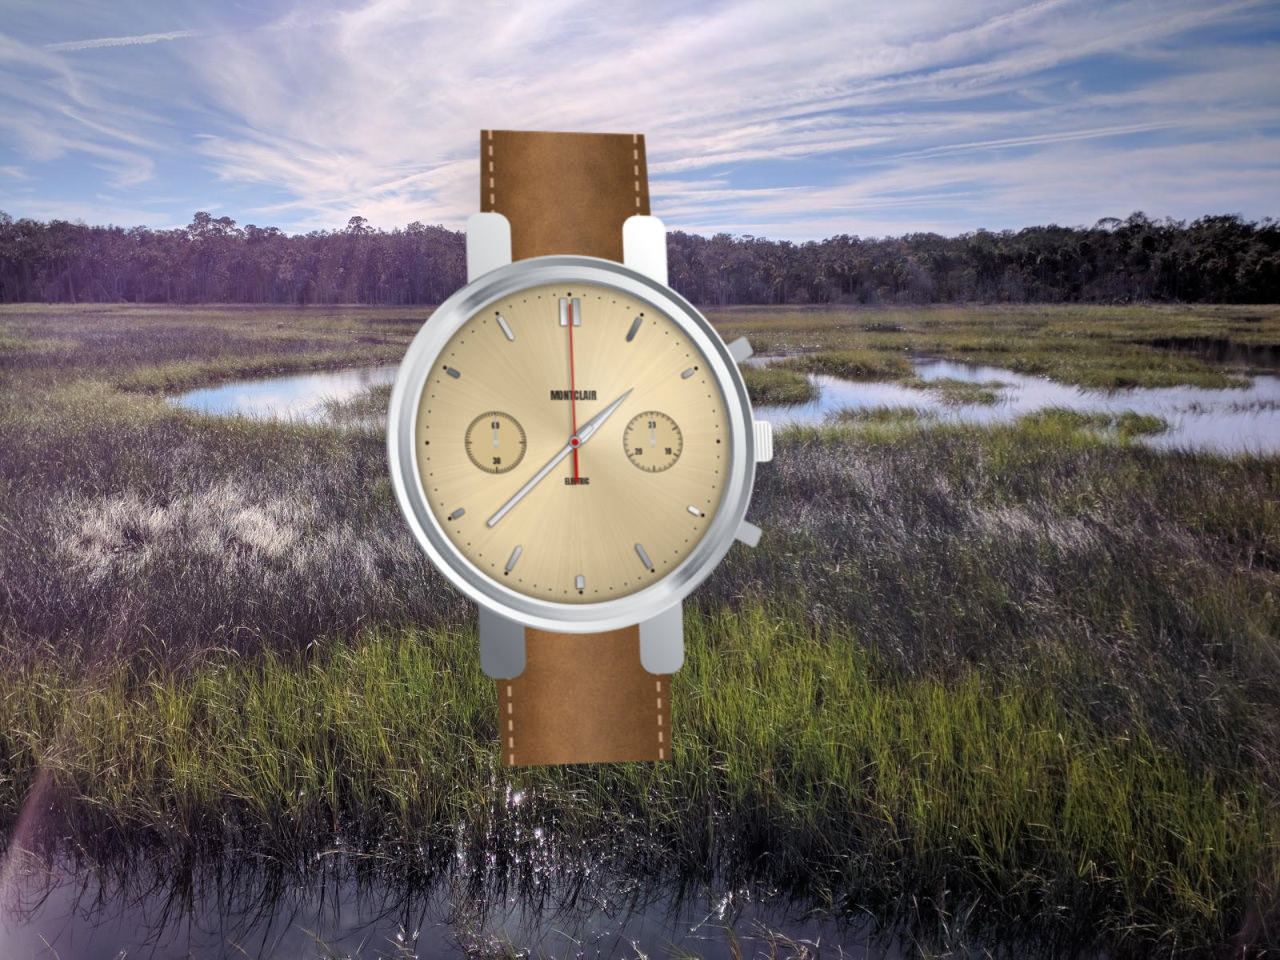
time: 1:38
